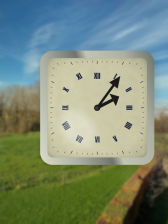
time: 2:06
